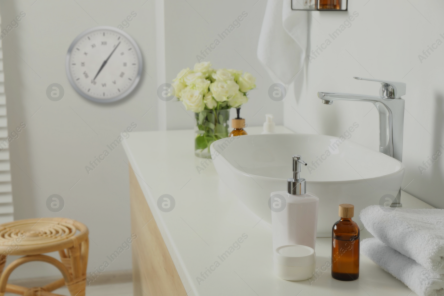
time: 7:06
